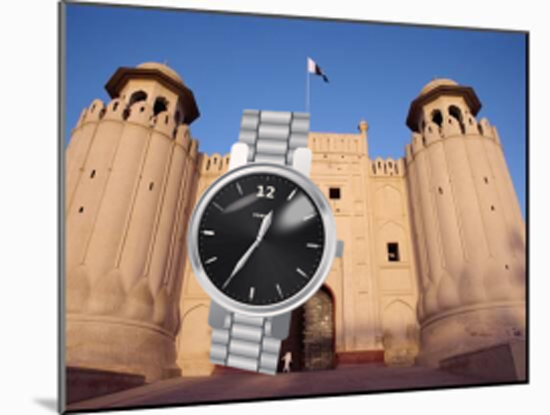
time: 12:35
